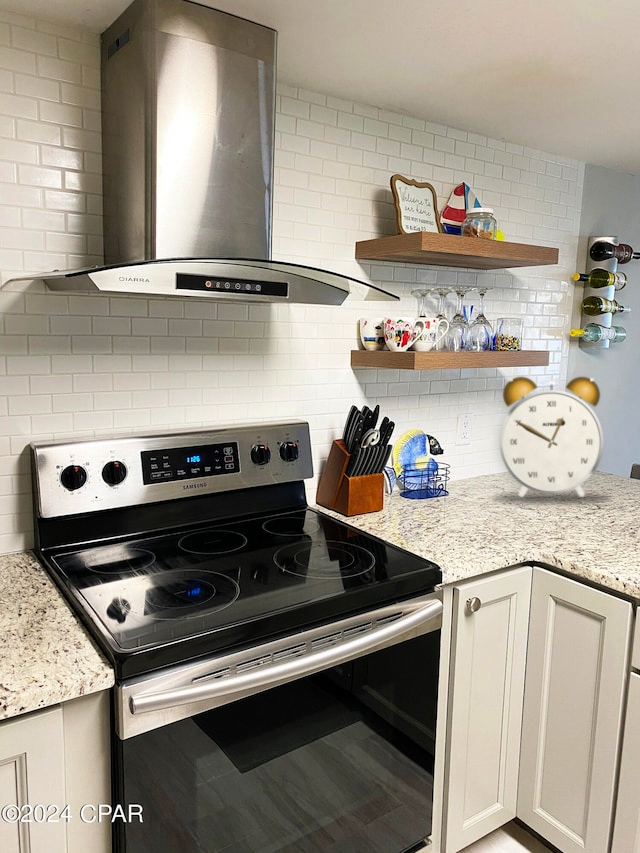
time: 12:50
